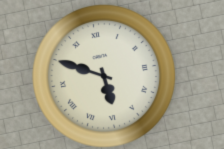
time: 5:50
